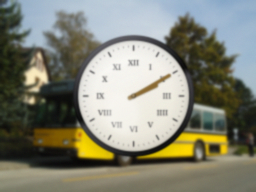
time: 2:10
